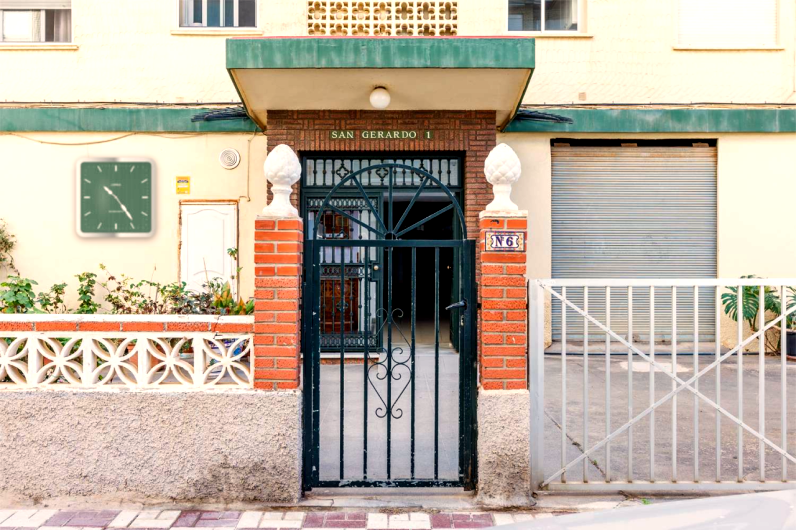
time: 10:24
